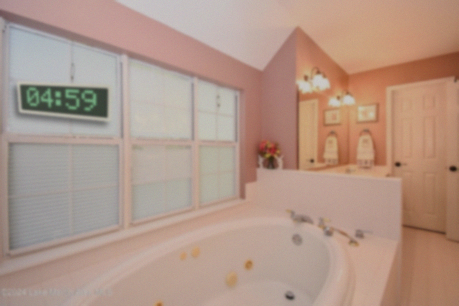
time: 4:59
